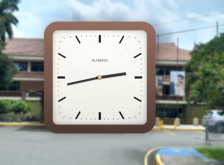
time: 2:43
